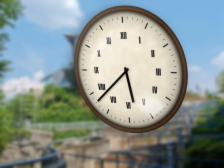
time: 5:38
